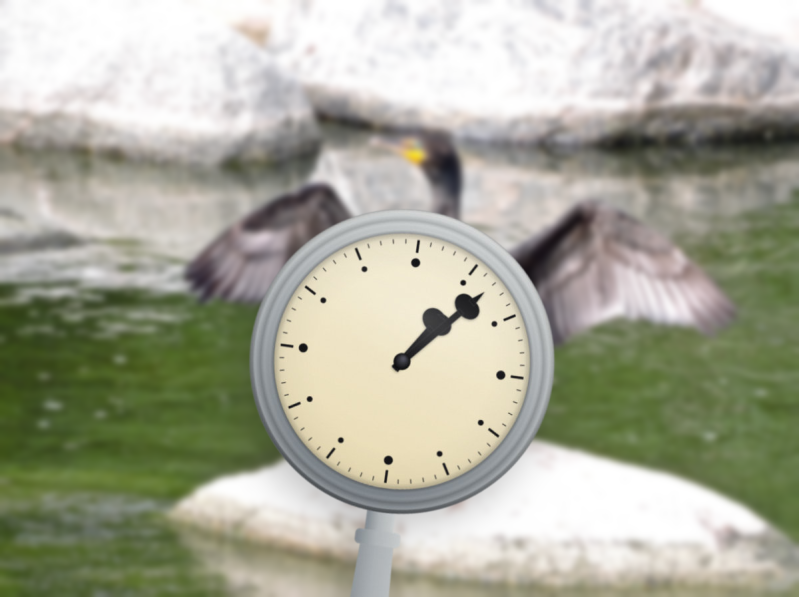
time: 1:07
